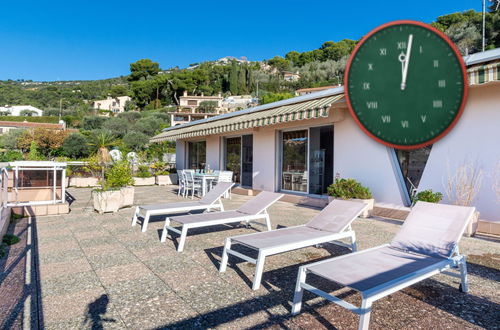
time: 12:02
